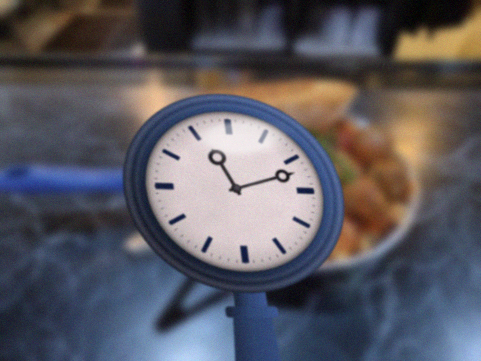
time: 11:12
